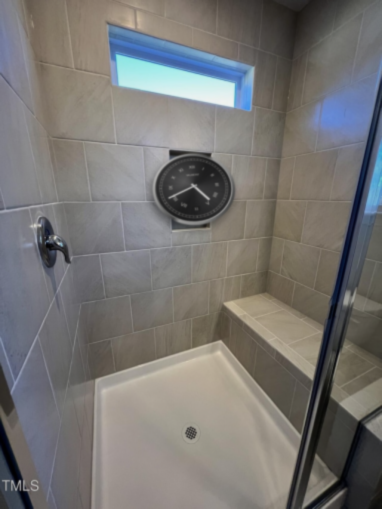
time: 4:41
